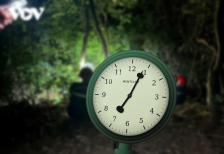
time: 7:04
